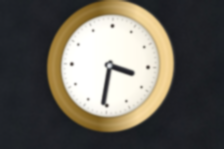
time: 3:31
